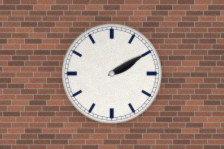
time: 2:10
